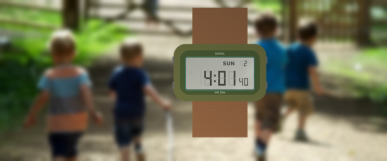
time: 4:01:40
